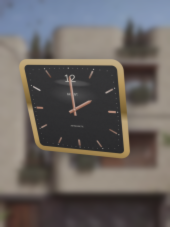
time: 2:00
